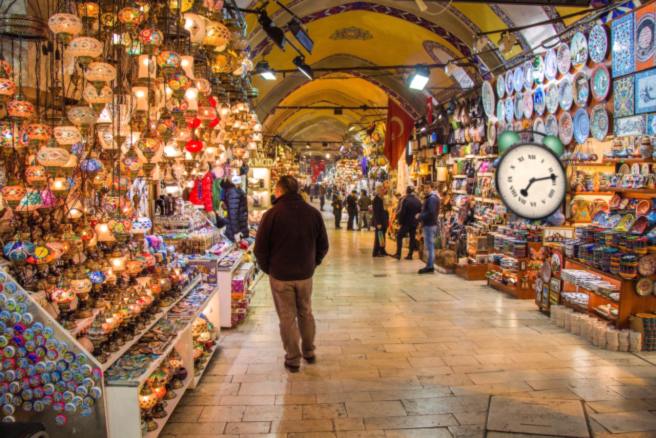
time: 7:13
